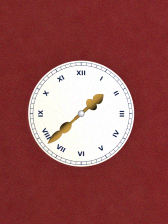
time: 1:38
